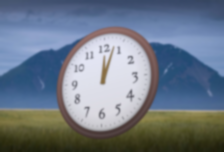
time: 12:03
